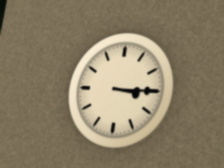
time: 3:15
